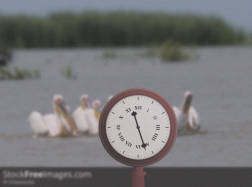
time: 11:27
